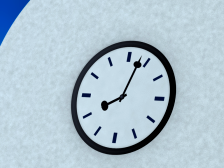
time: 8:03
